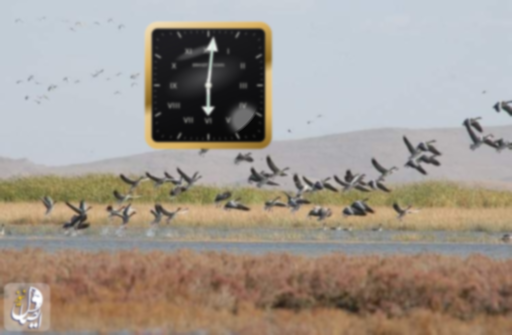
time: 6:01
